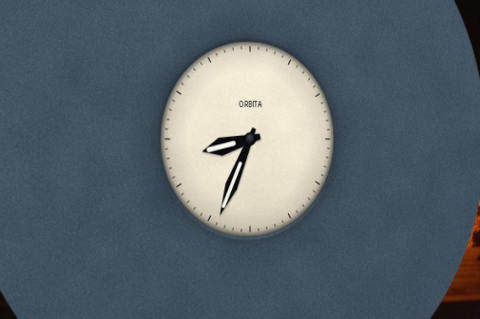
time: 8:34
